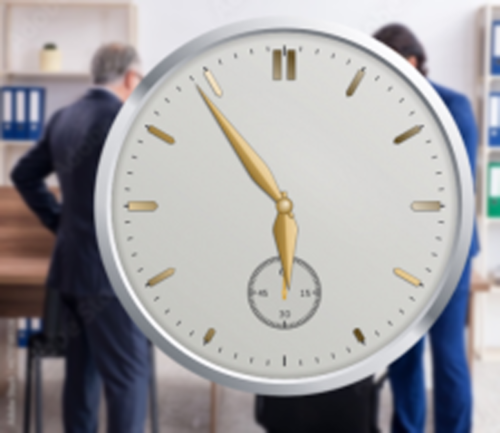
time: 5:54
